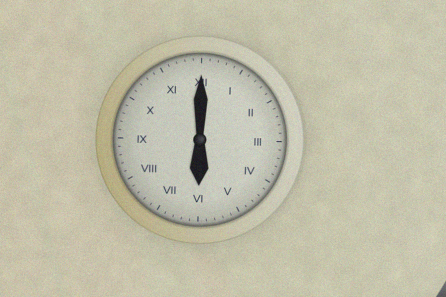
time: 6:00
